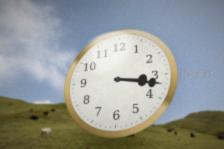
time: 3:17
